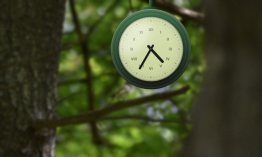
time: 4:35
